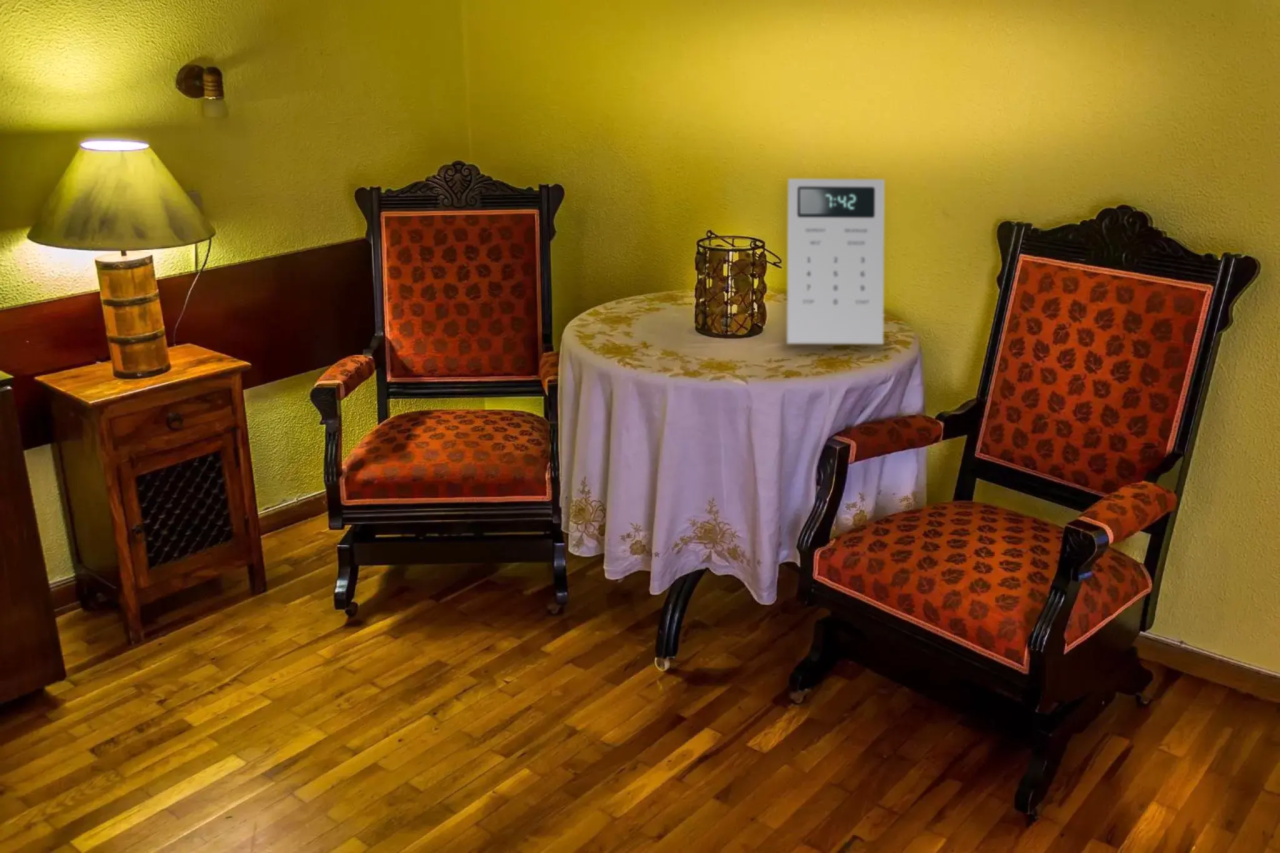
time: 7:42
